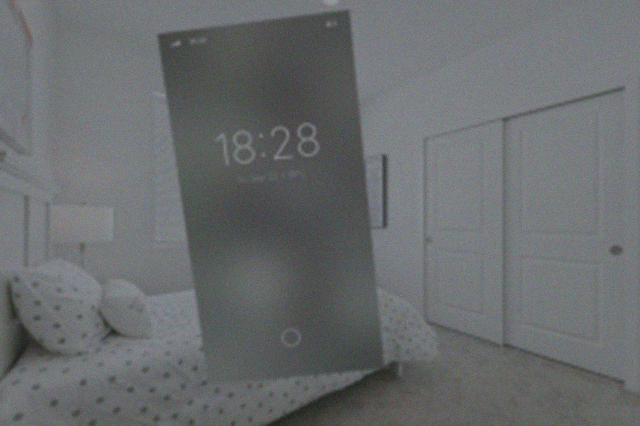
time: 18:28
